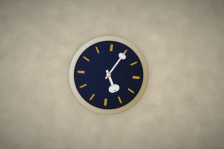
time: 5:05
